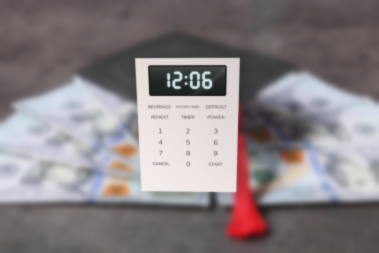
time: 12:06
